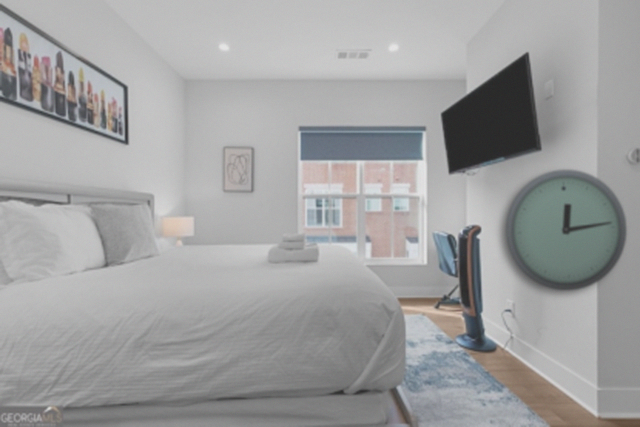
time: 12:14
